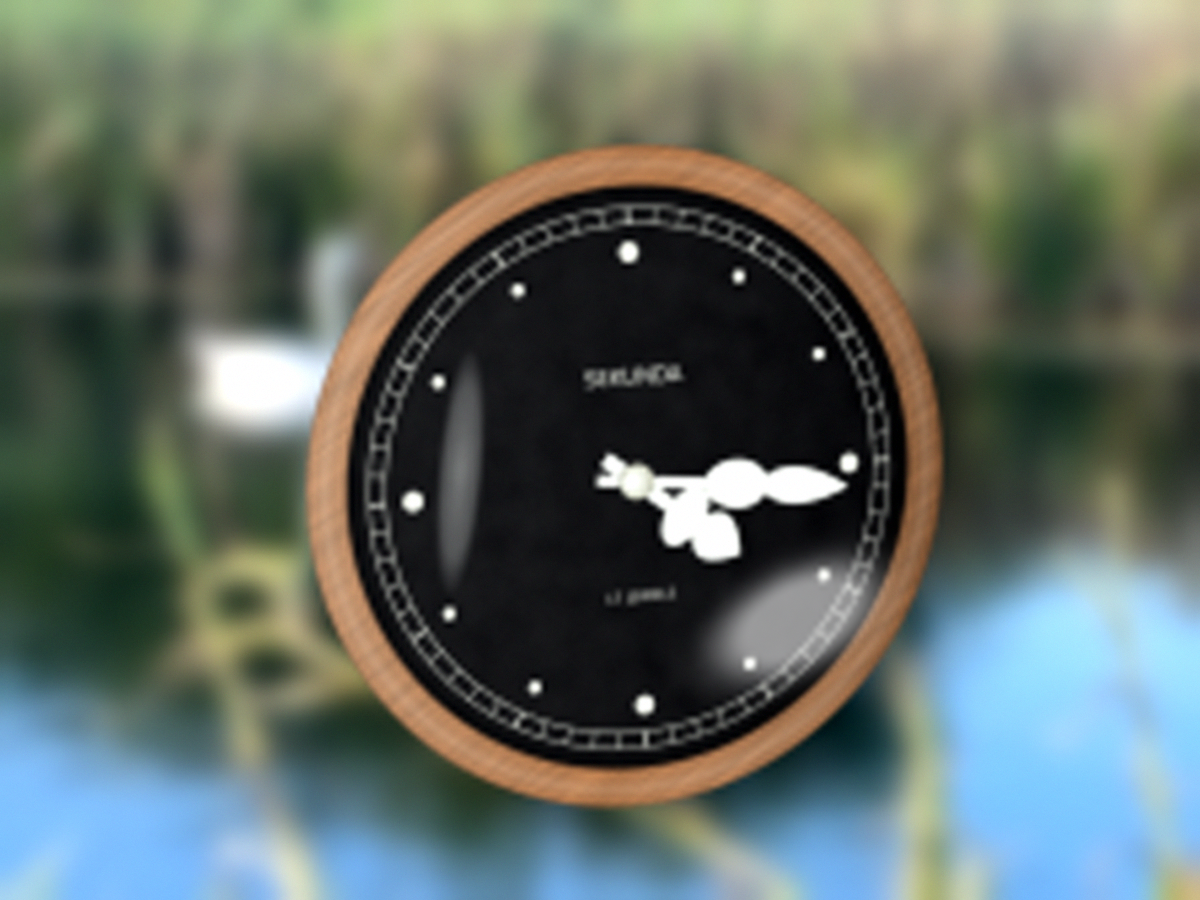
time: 4:16
